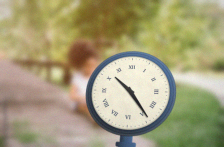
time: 10:24
